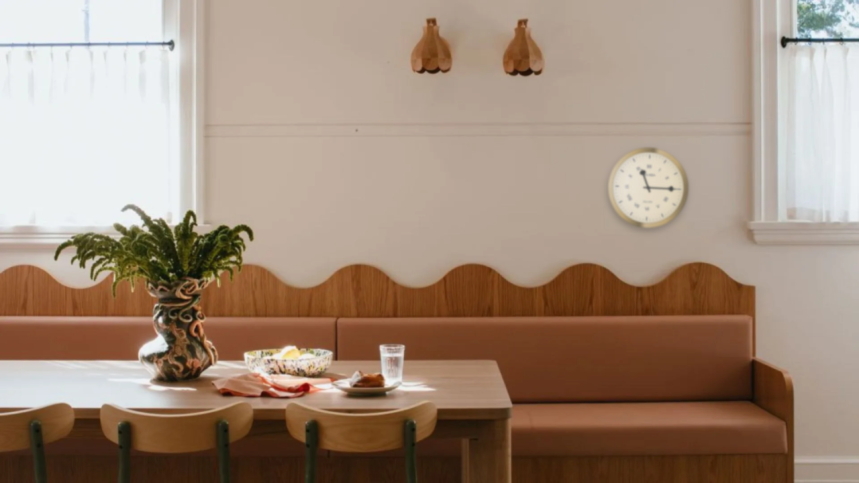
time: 11:15
